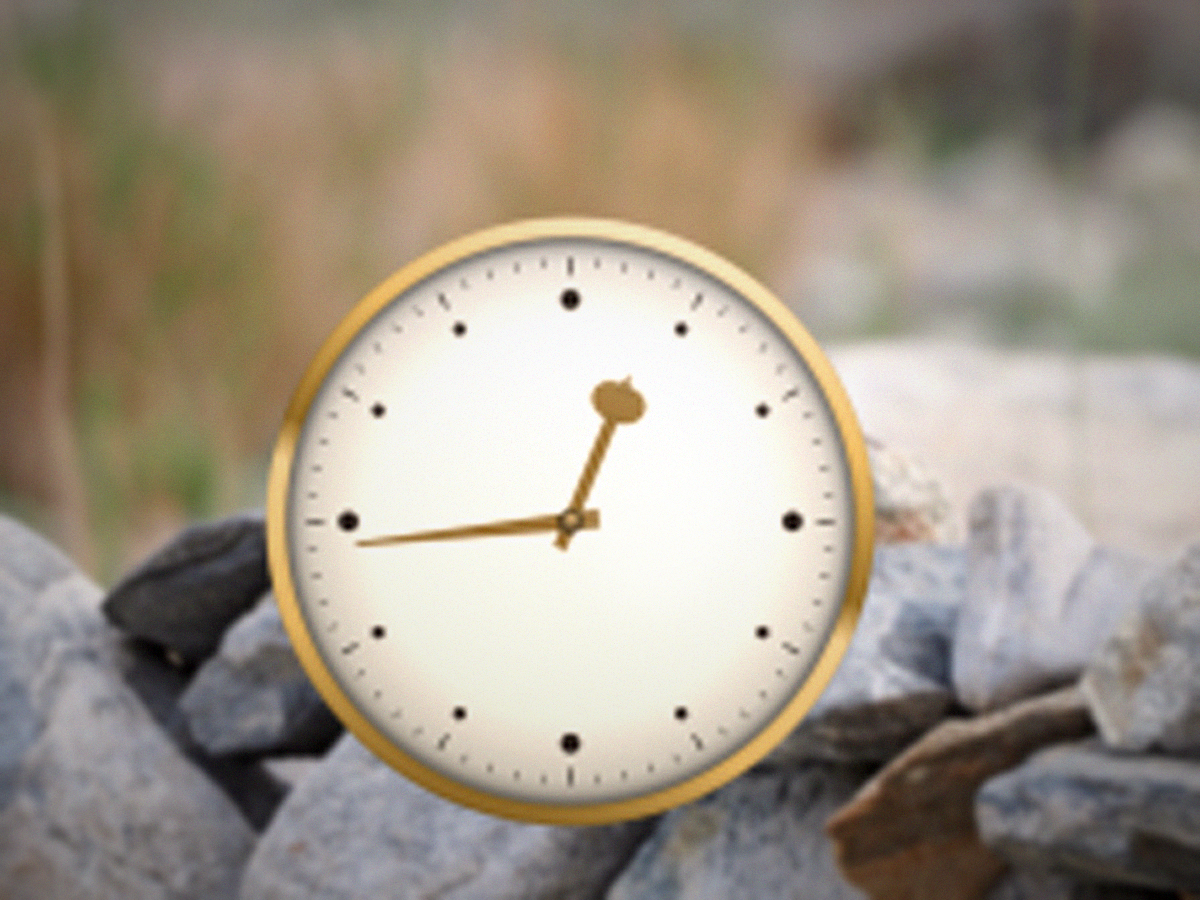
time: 12:44
